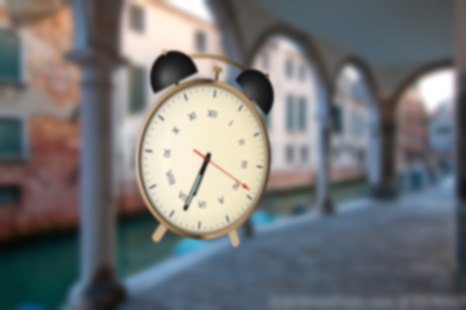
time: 6:33:19
